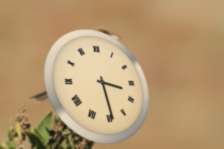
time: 3:29
